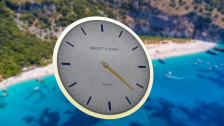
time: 4:22
